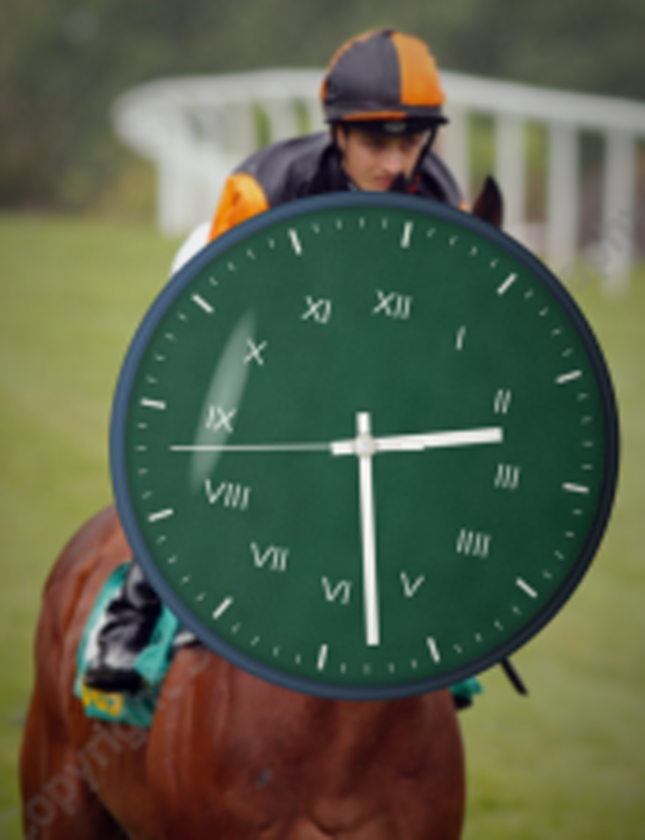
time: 2:27:43
